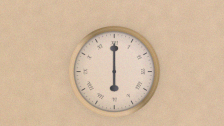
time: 6:00
